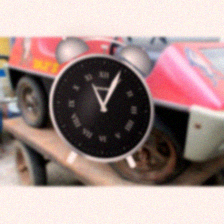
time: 11:04
